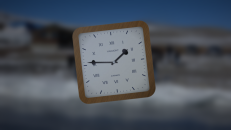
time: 1:46
